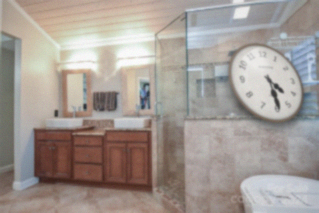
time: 4:29
